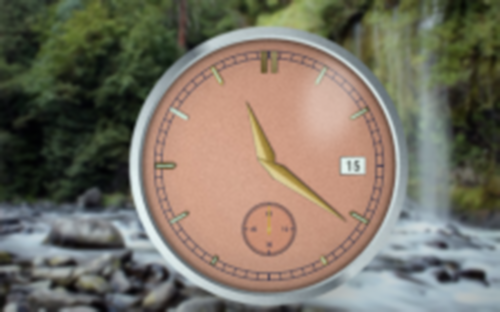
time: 11:21
